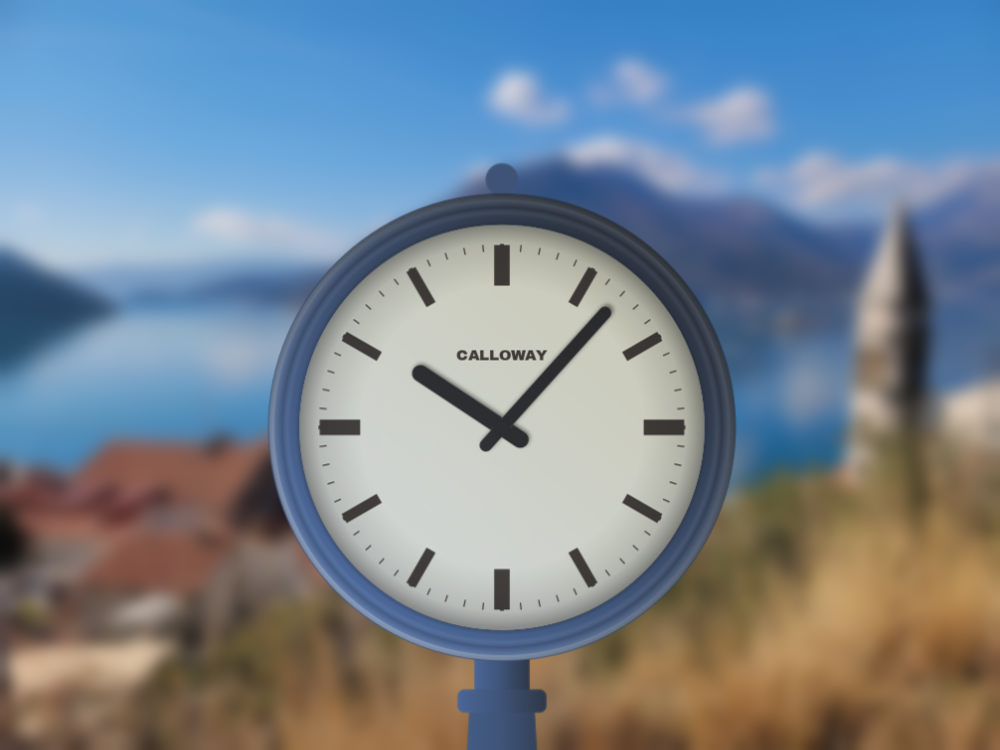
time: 10:07
